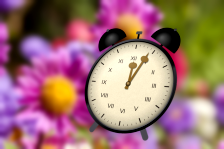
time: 12:04
